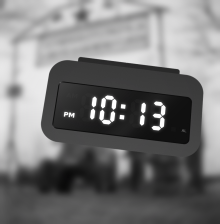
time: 10:13
